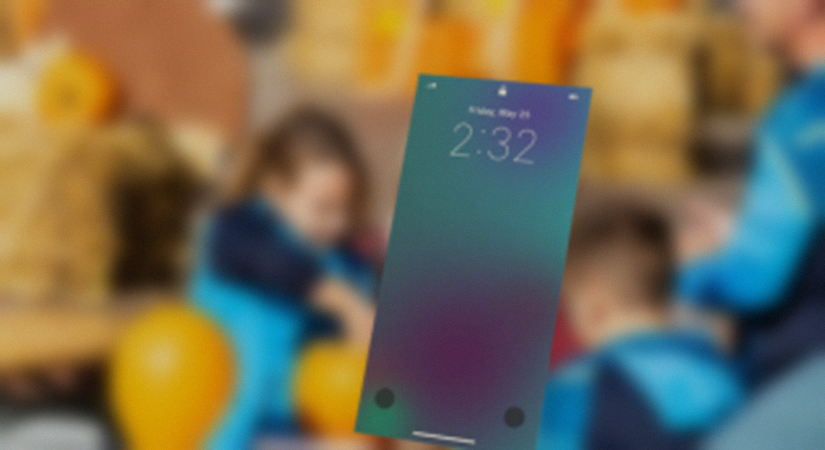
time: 2:32
